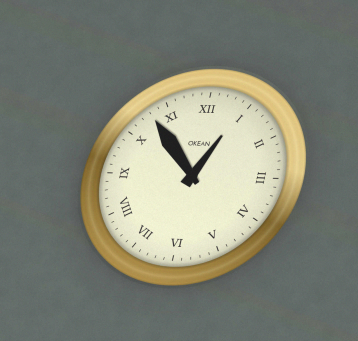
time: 12:53
